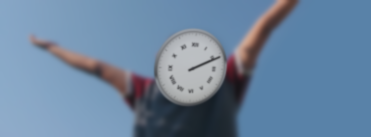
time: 2:11
